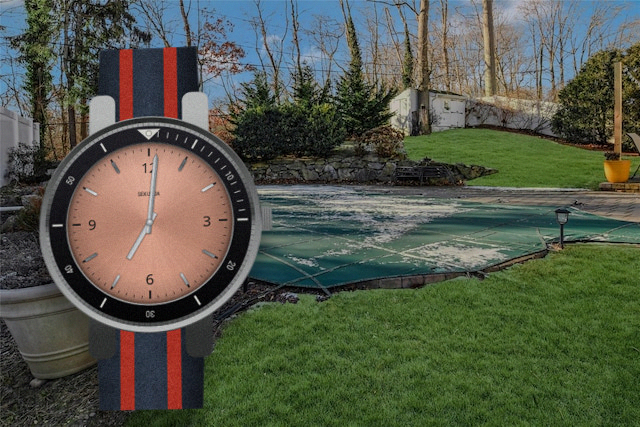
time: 7:01
